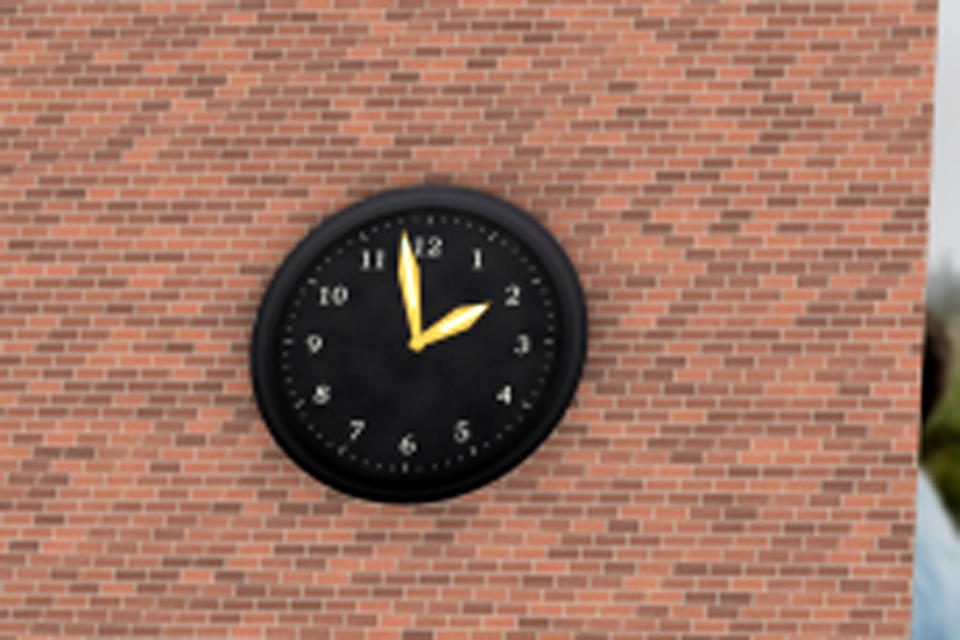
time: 1:58
